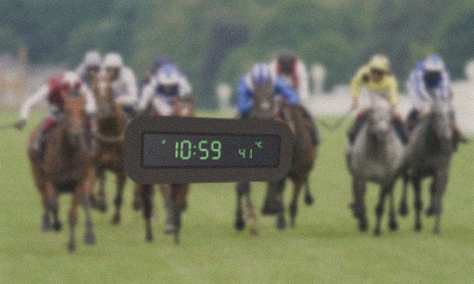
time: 10:59
